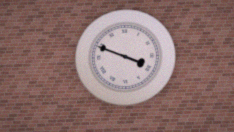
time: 3:49
